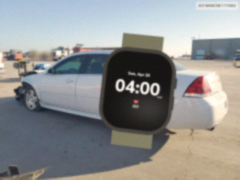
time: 4:00
